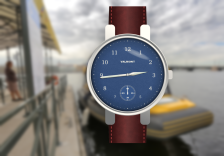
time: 2:44
